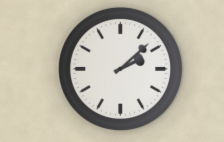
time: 2:08
